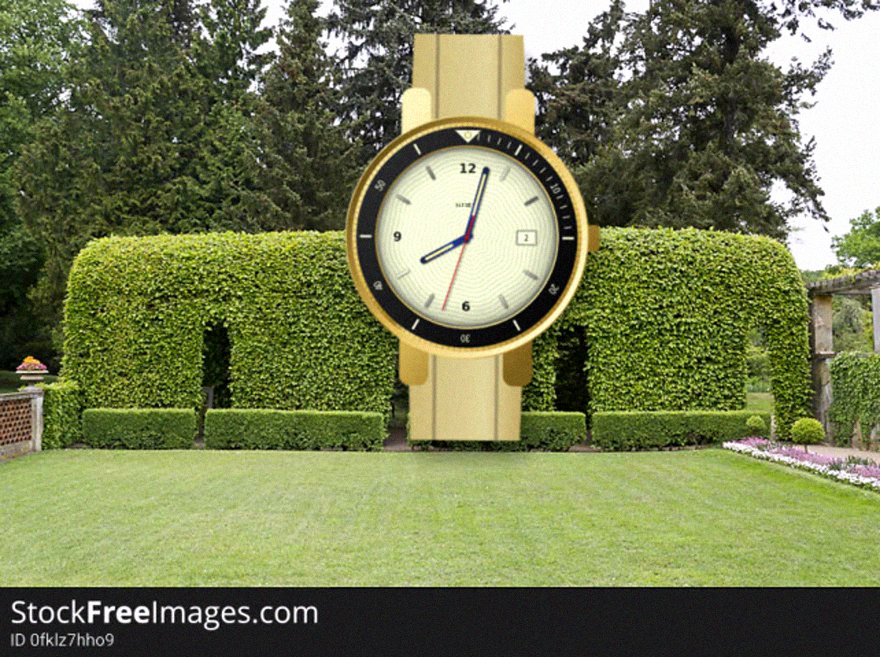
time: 8:02:33
